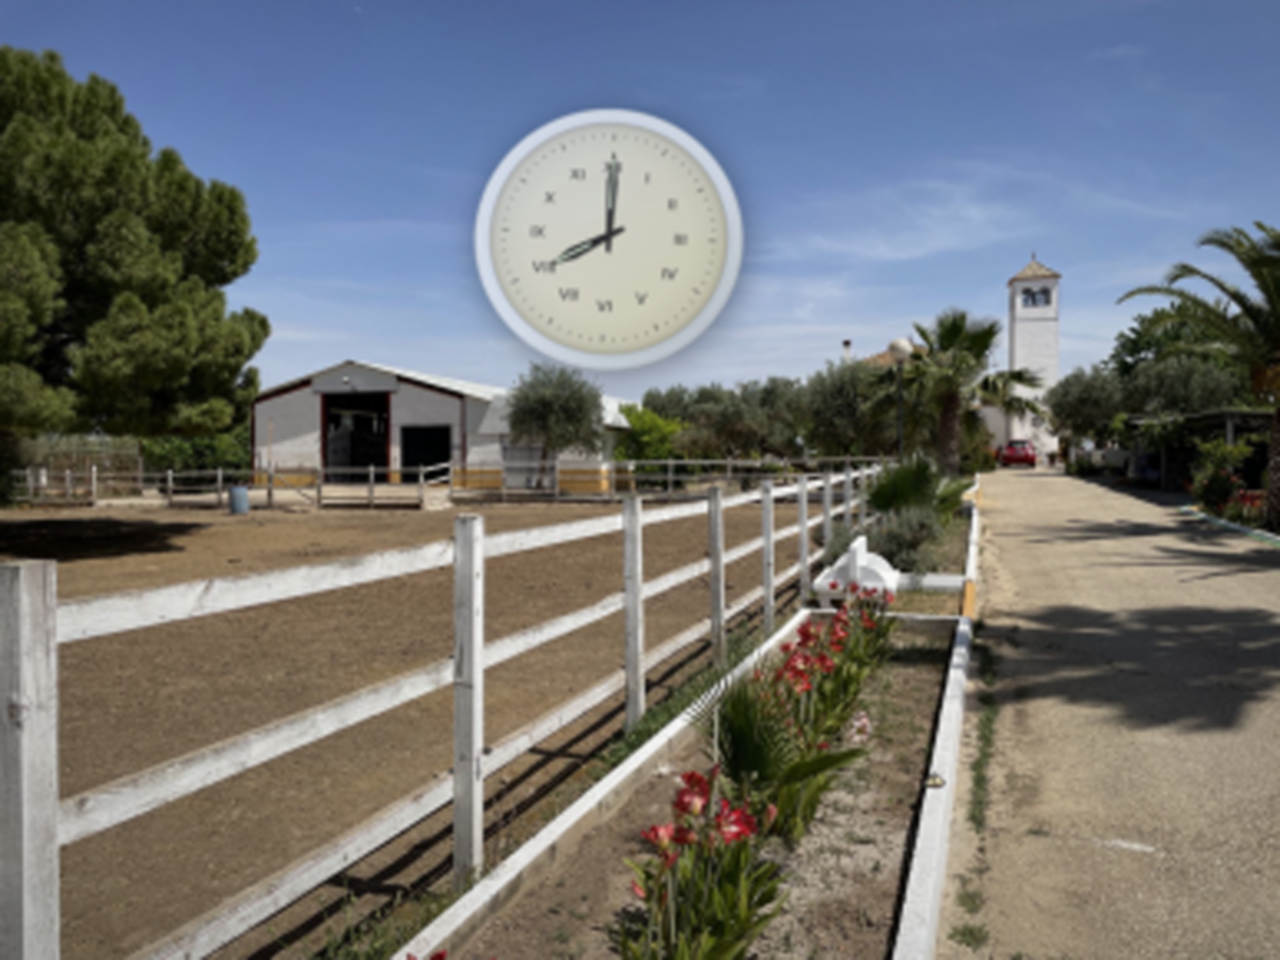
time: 8:00
